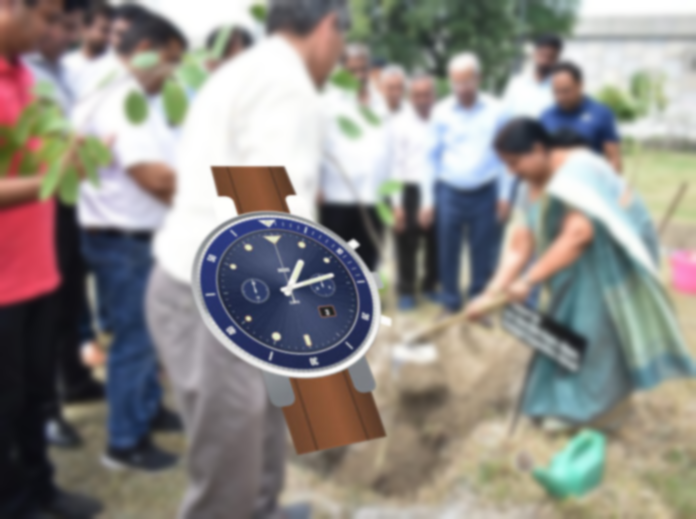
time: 1:13
